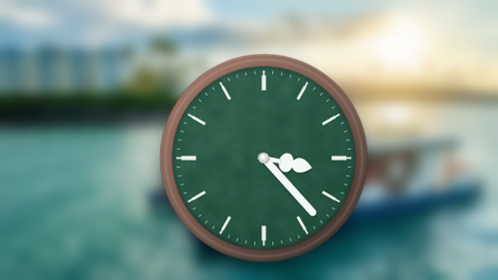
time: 3:23
